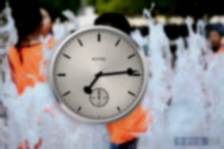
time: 7:14
